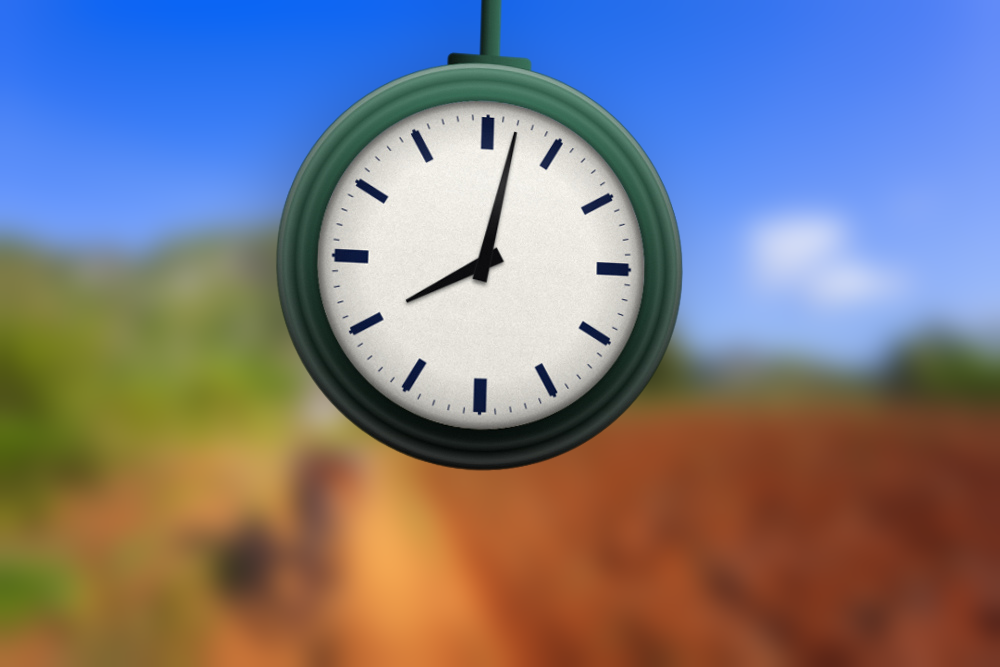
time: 8:02
